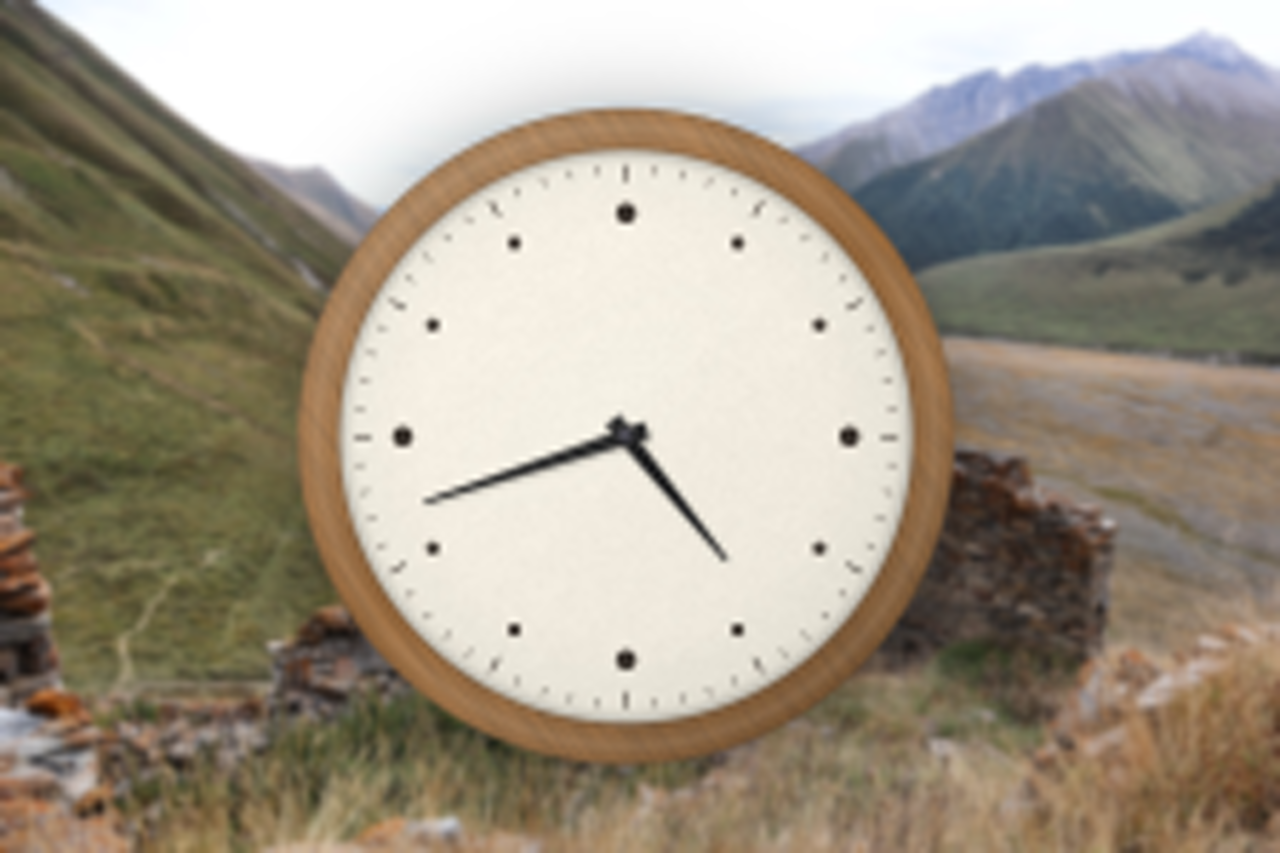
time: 4:42
